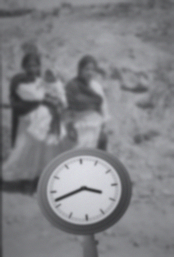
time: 3:42
